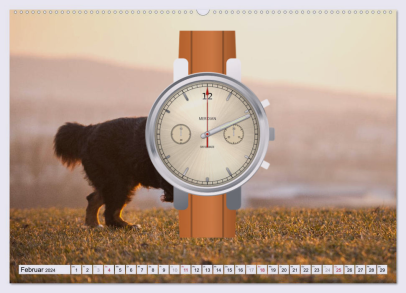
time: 2:11
